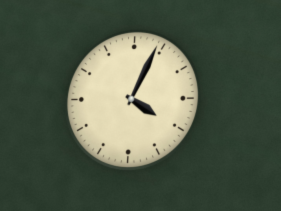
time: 4:04
